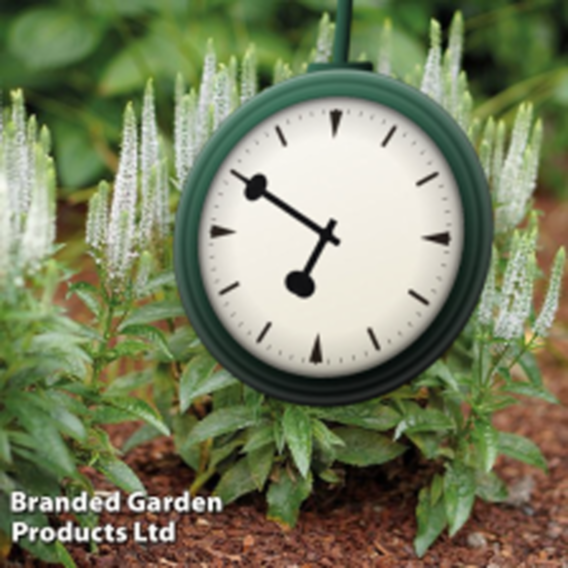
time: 6:50
